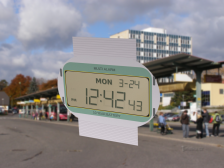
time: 12:42:43
